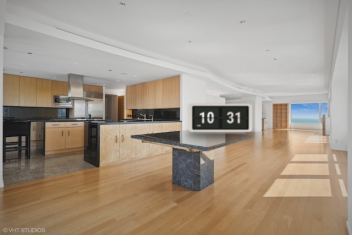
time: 10:31
